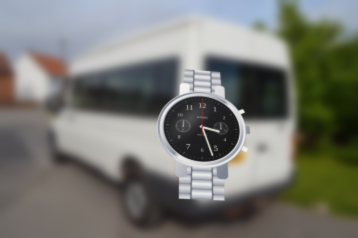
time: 3:27
